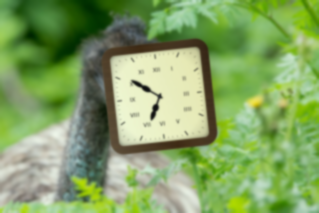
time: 6:51
